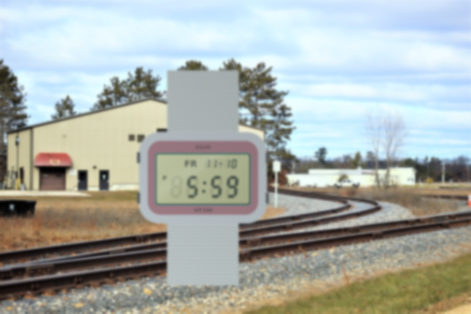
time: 5:59
